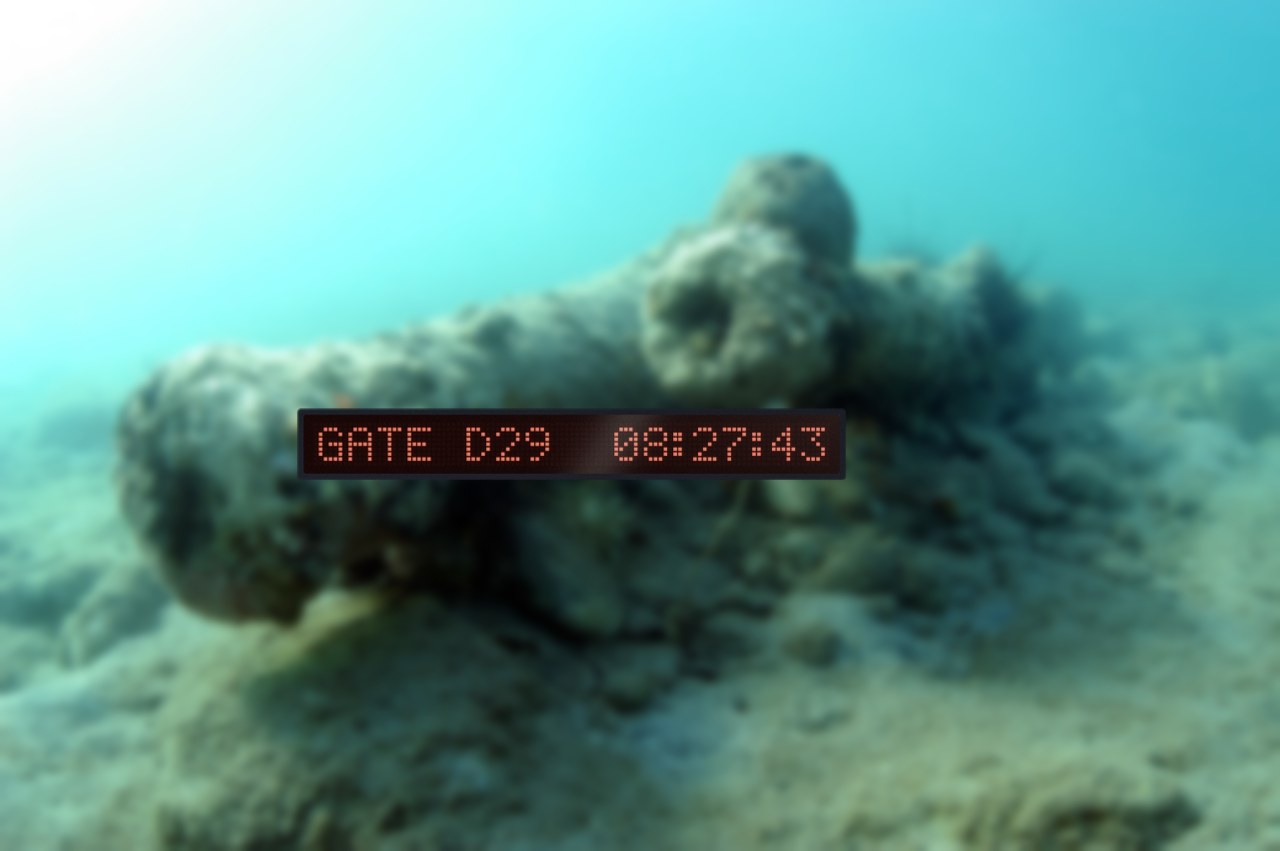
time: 8:27:43
